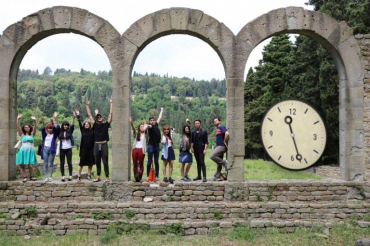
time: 11:27
